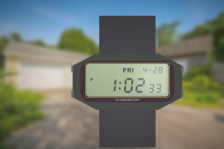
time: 1:02:33
